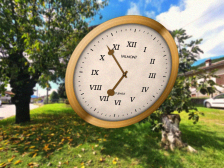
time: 6:53
